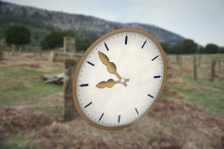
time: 8:53
